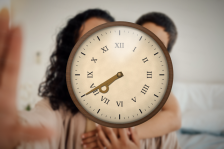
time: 7:40
